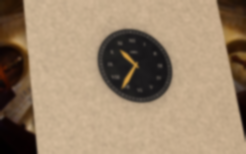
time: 10:36
